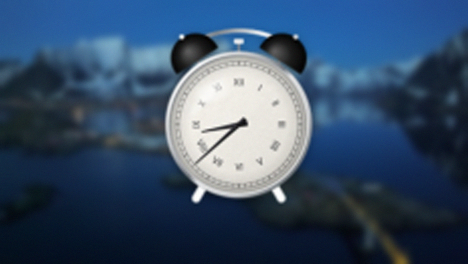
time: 8:38
